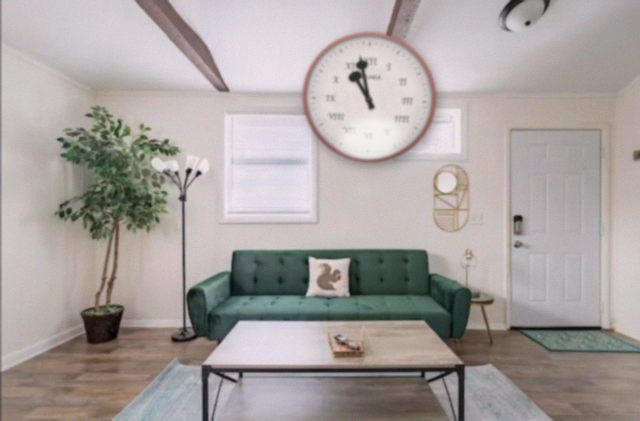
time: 10:58
